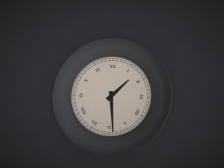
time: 1:29
